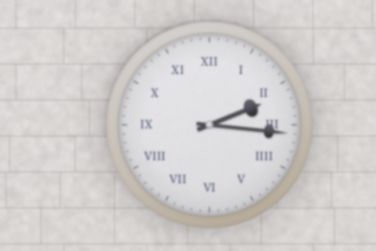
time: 2:16
